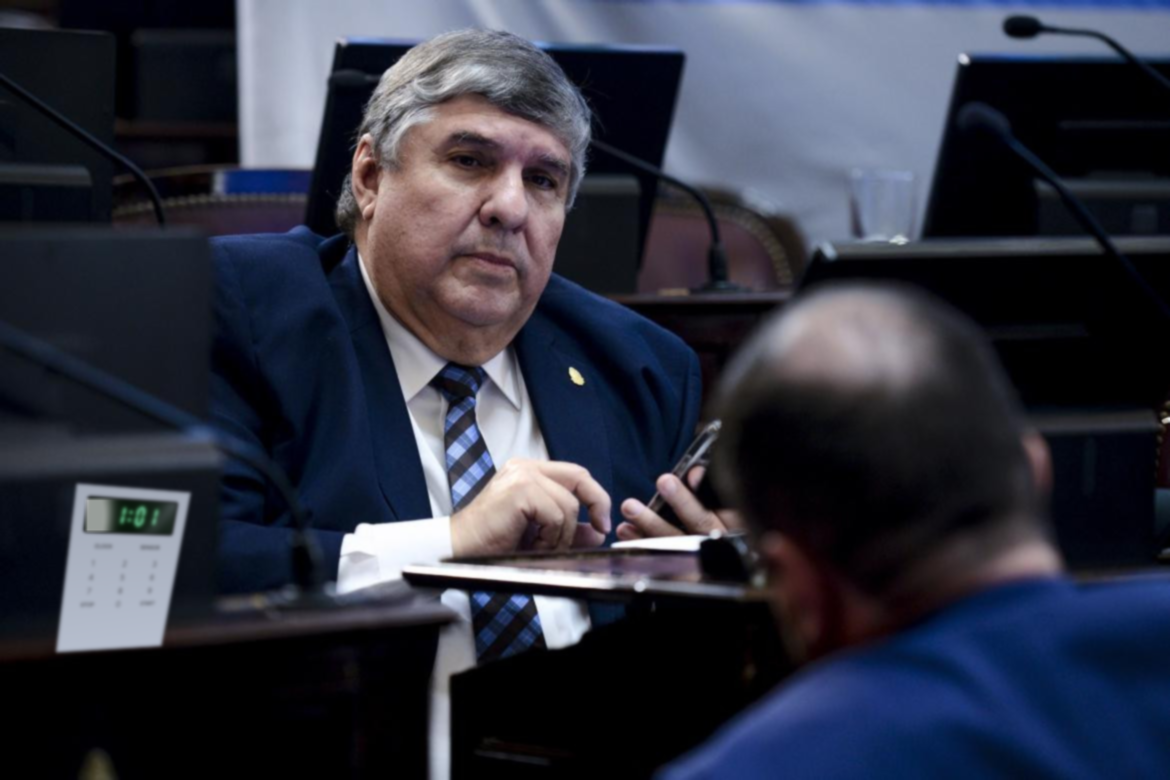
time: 1:01
